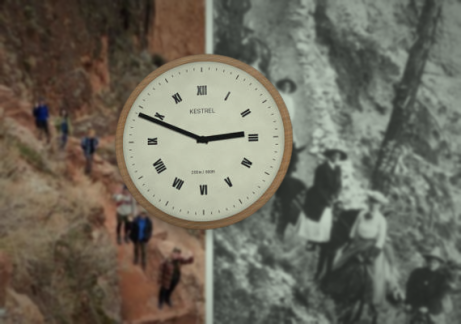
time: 2:49
